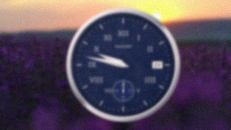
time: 9:47
